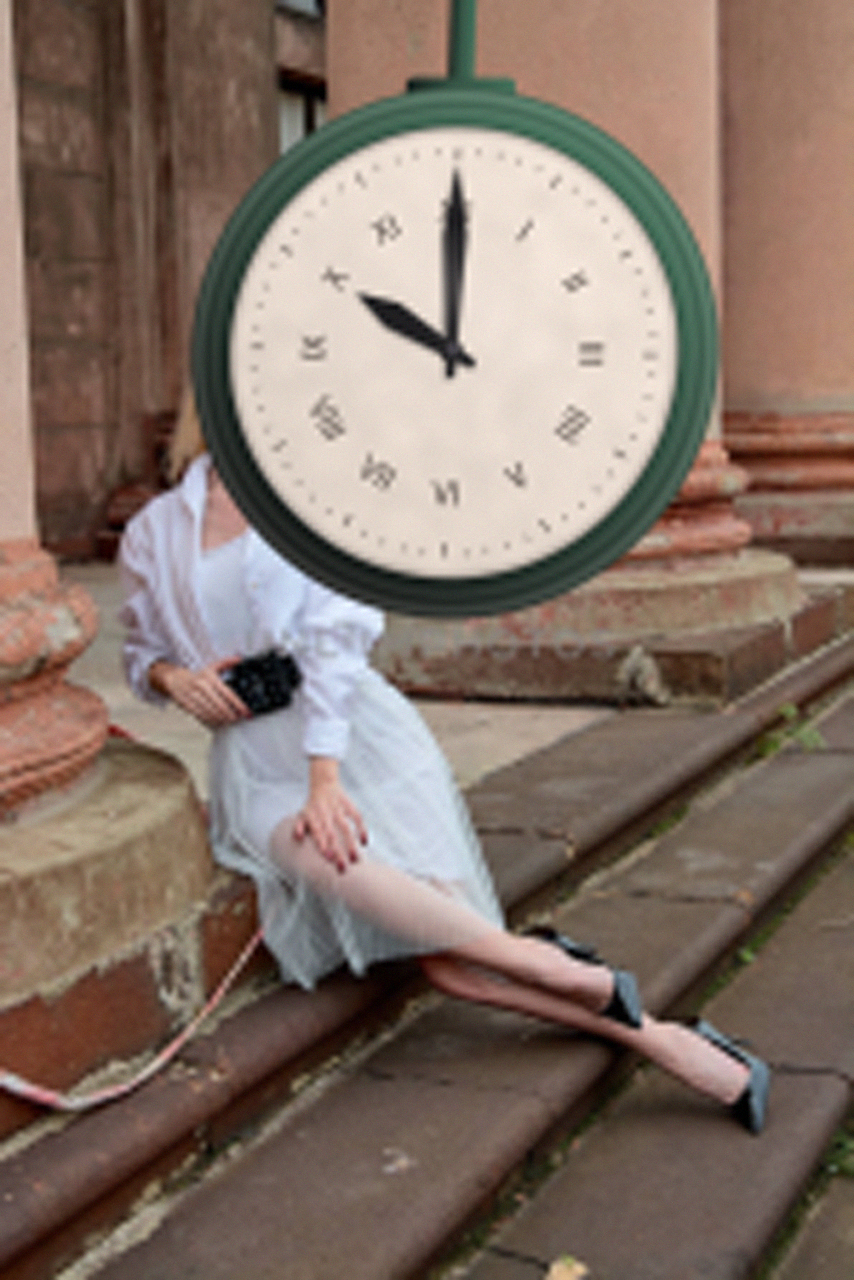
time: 10:00
